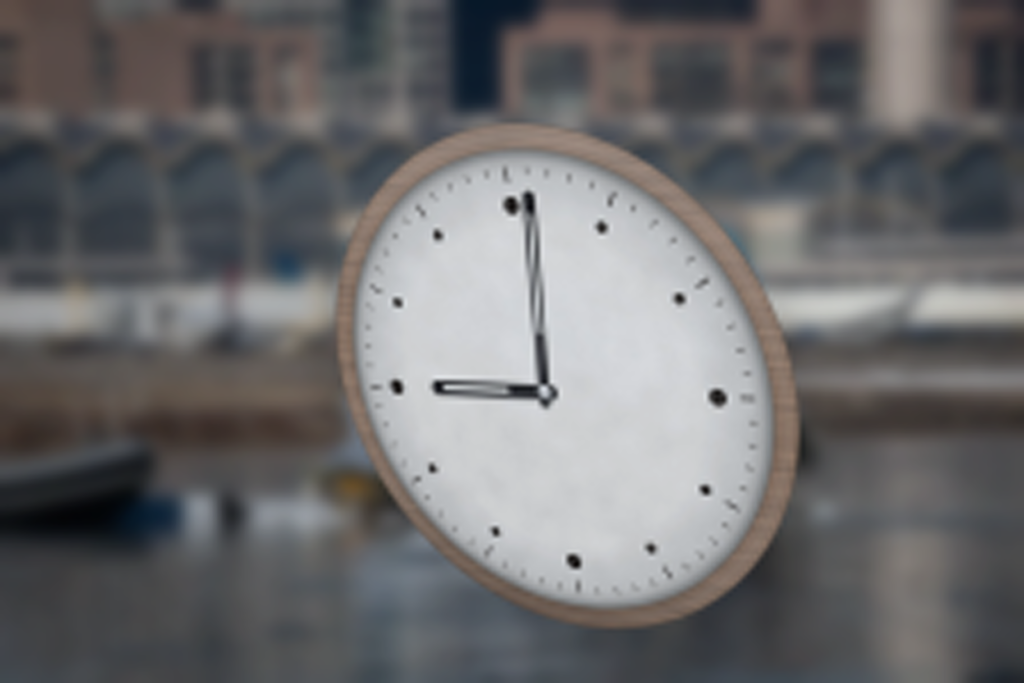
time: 9:01
